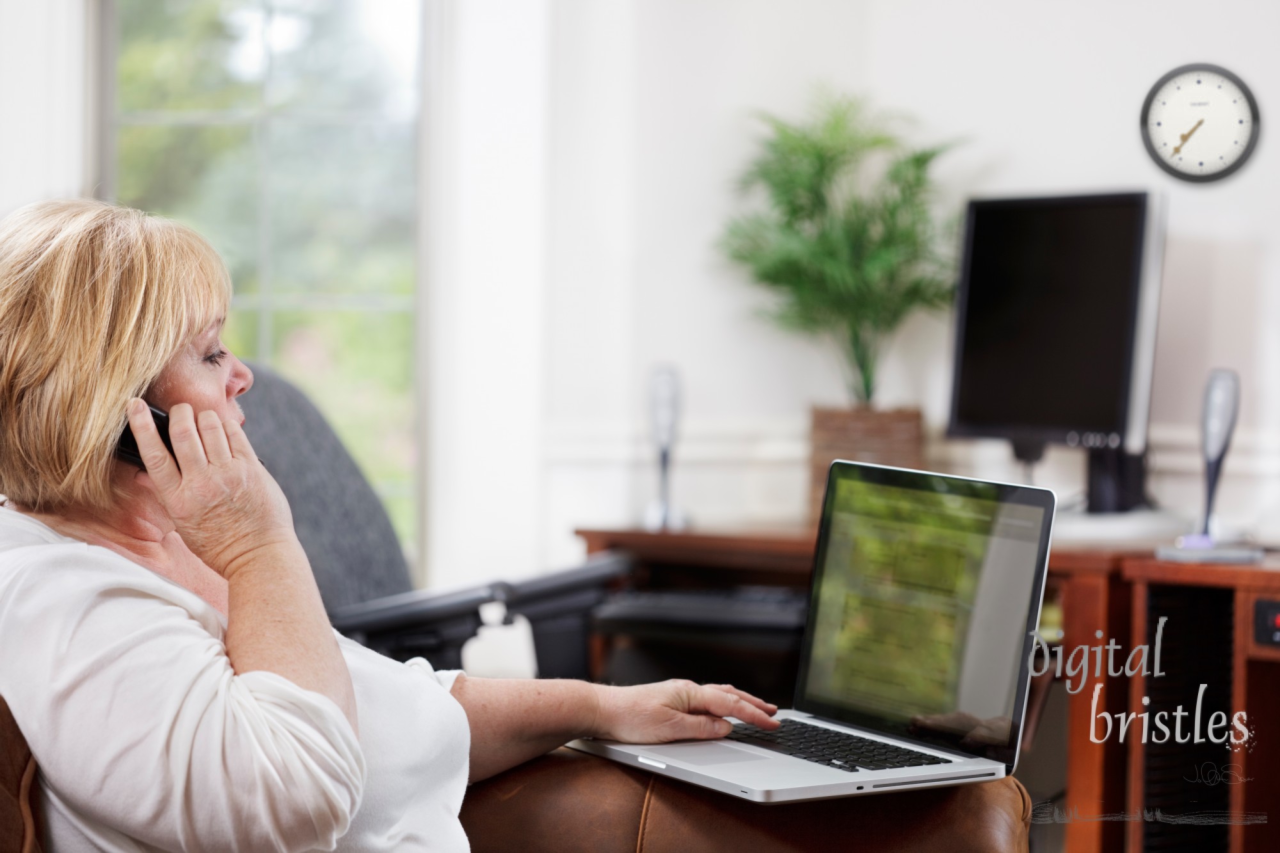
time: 7:37
